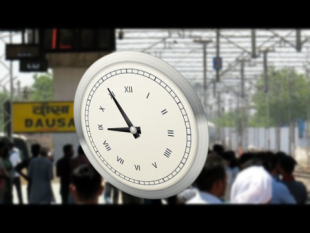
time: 8:55
